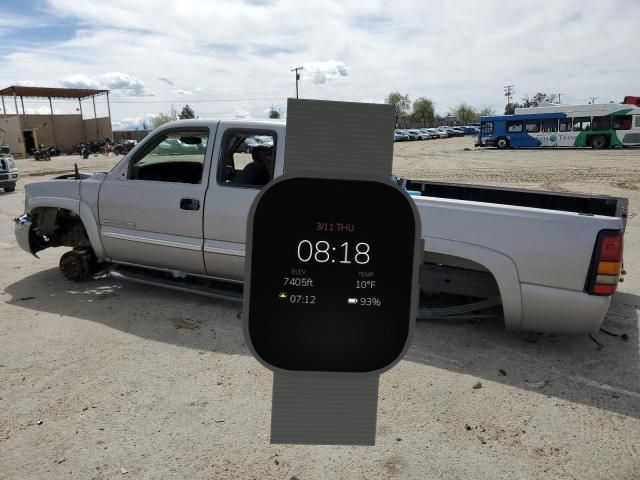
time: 8:18
